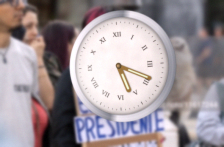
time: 5:19
